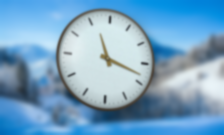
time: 11:18
